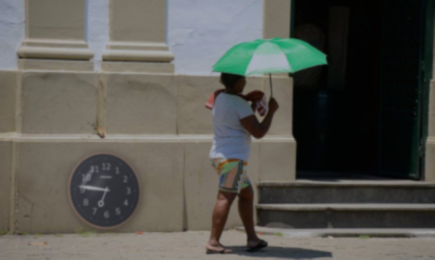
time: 6:46
